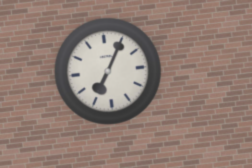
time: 7:05
